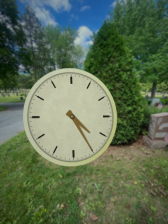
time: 4:25
